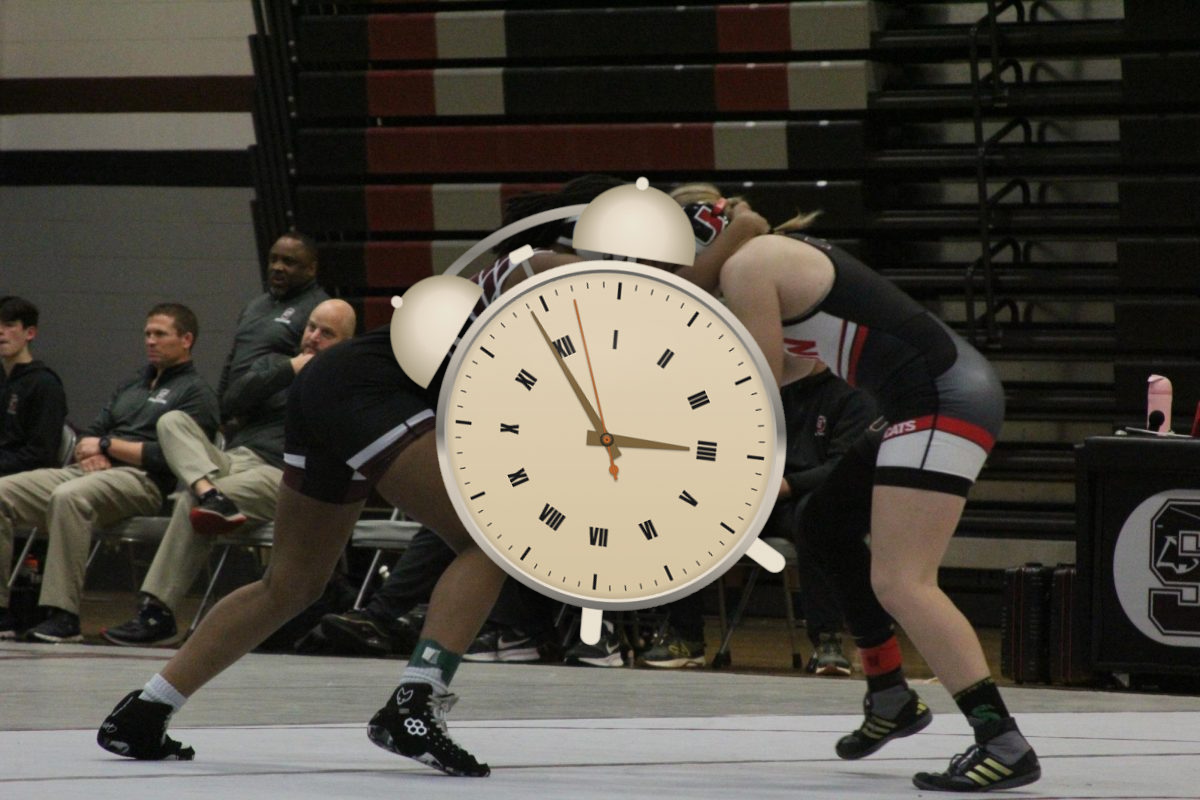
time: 3:59:02
